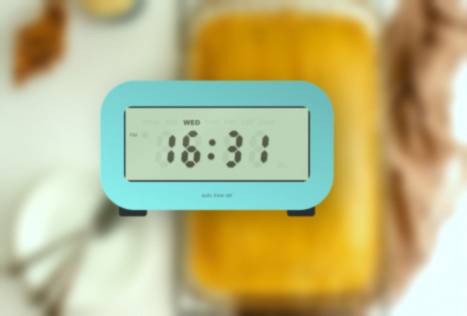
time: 16:31
